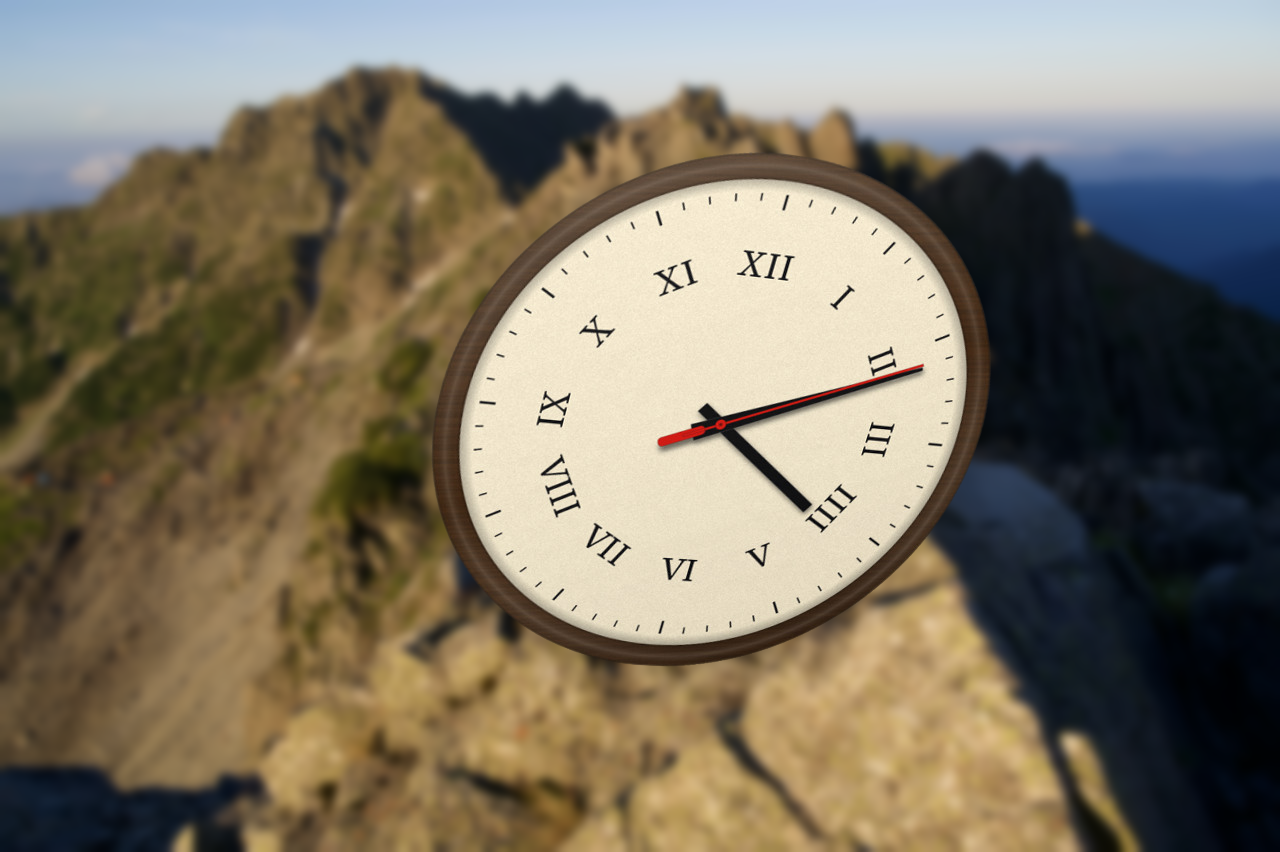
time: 4:11:11
